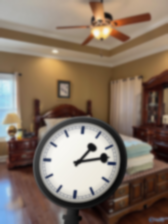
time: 1:13
